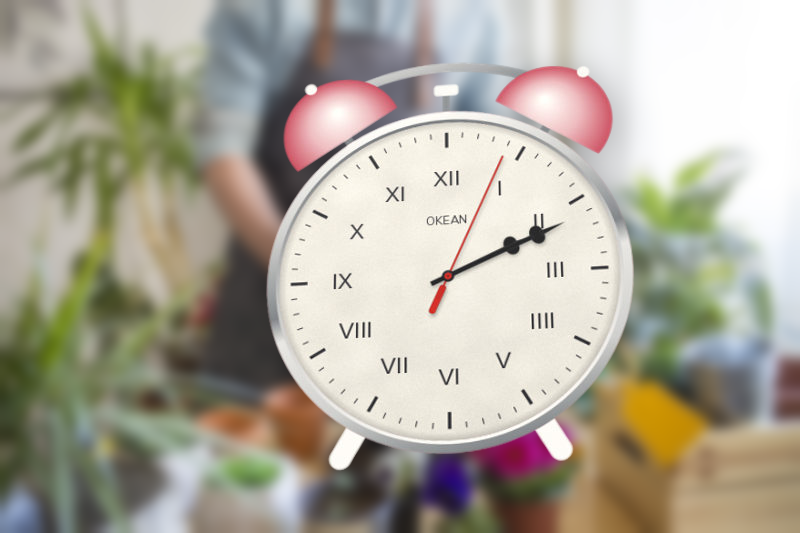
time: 2:11:04
